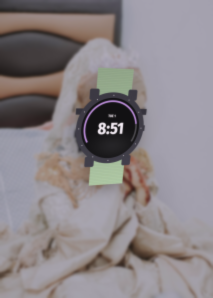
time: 8:51
